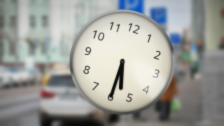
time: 5:30
